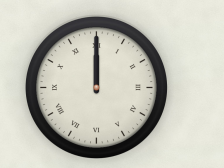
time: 12:00
